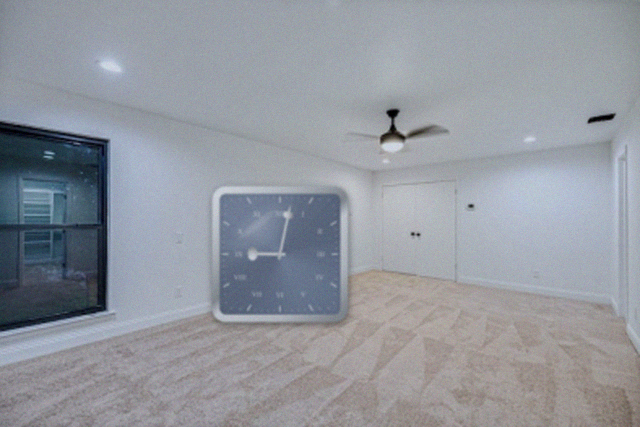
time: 9:02
